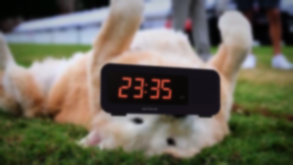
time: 23:35
